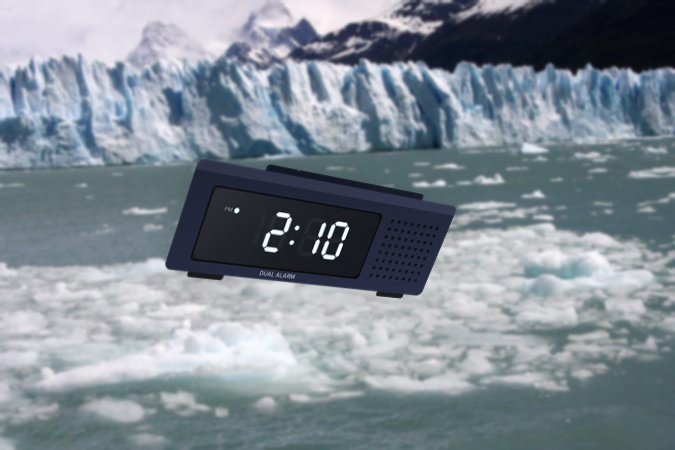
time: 2:10
